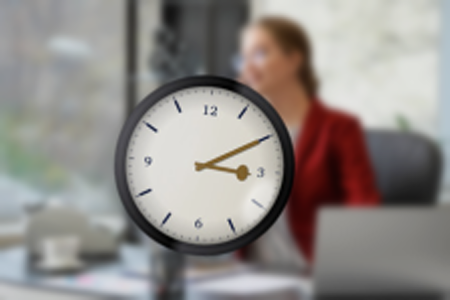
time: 3:10
